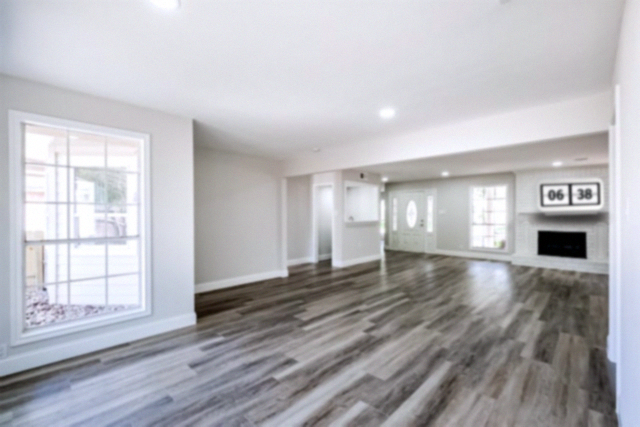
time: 6:38
